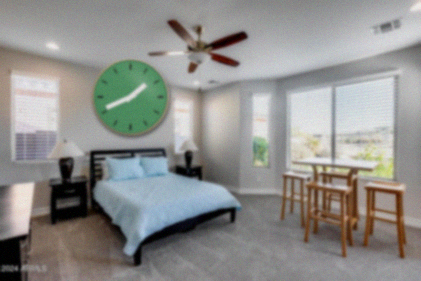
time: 1:41
